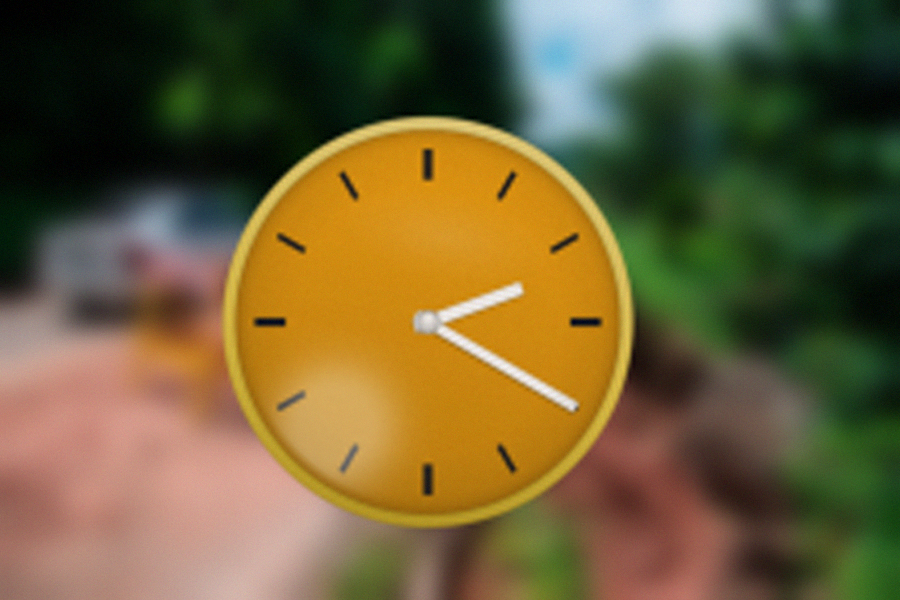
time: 2:20
